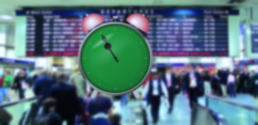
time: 10:55
